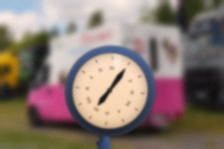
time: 7:05
